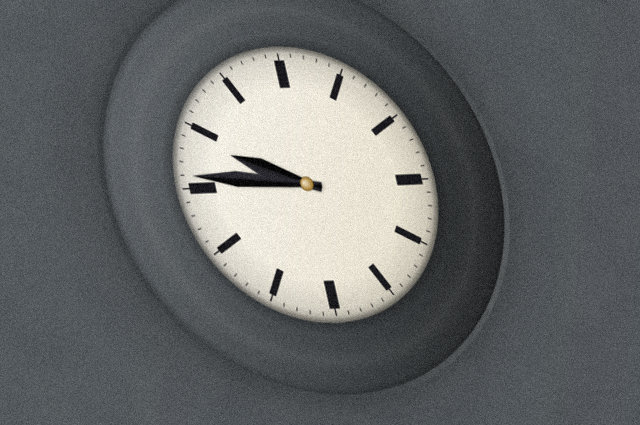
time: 9:46
